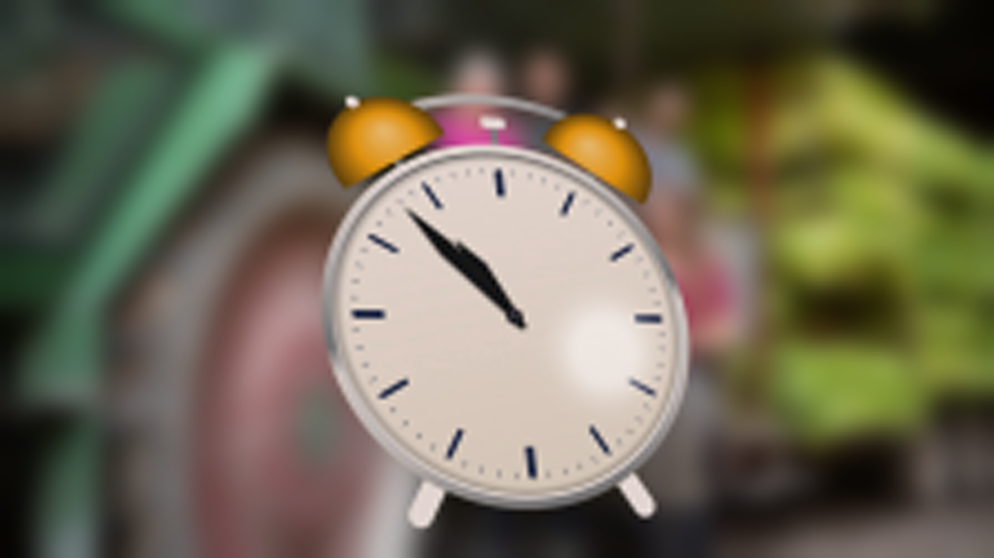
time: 10:53
